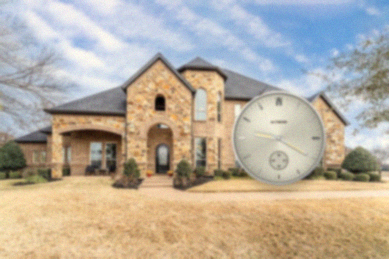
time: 9:20
